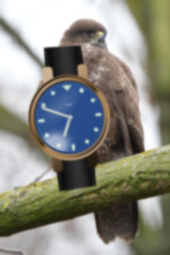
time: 6:49
